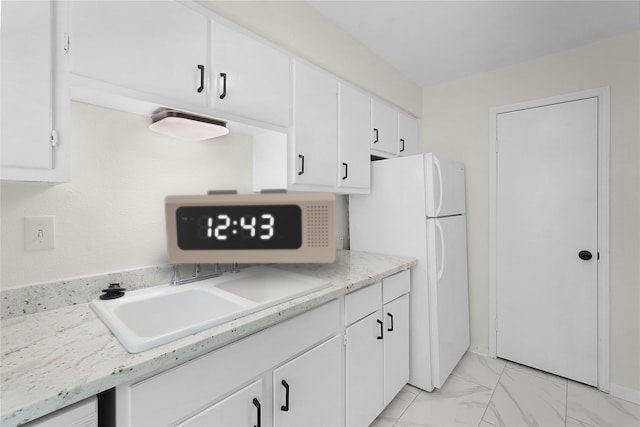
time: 12:43
